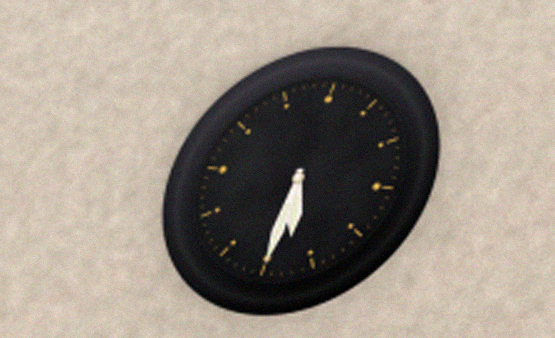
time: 5:30
